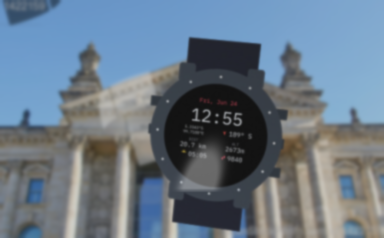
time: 12:55
